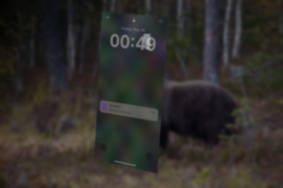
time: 0:49
